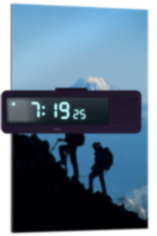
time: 7:19
